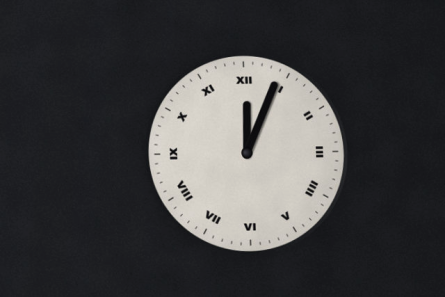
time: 12:04
